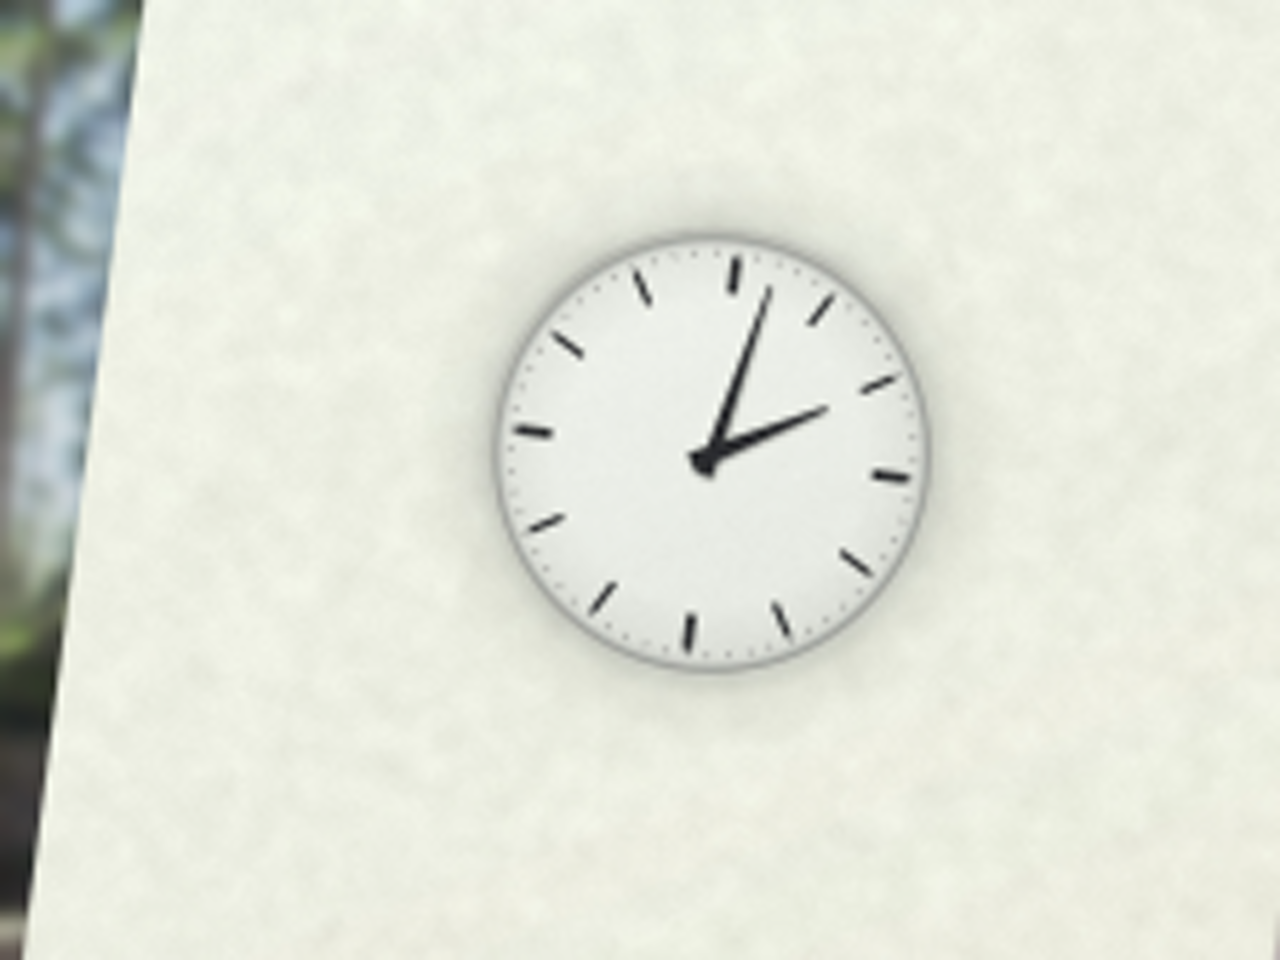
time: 2:02
